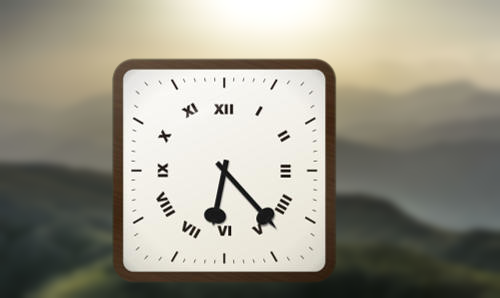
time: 6:23
